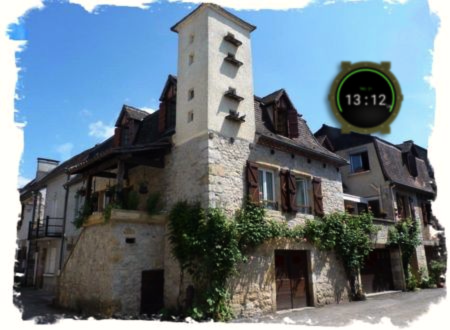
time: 13:12
